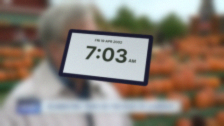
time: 7:03
